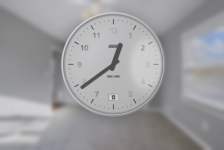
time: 12:39
